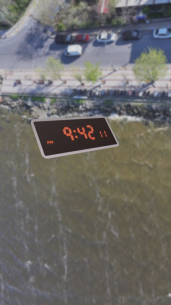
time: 9:42:11
